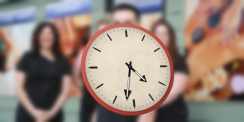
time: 4:32
